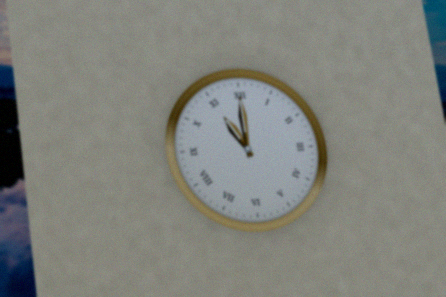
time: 11:00
